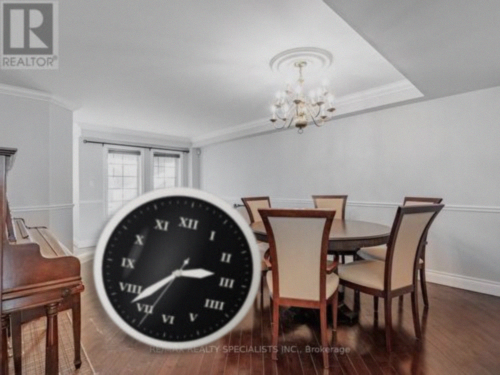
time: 2:37:34
